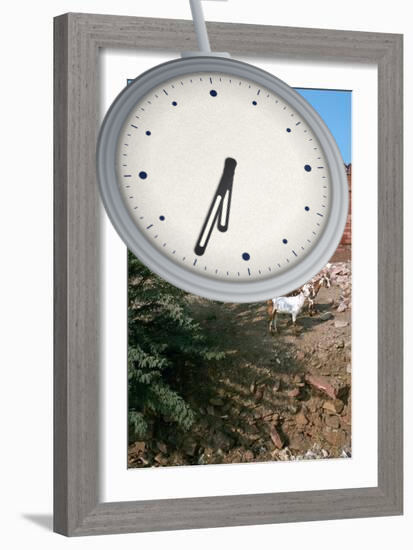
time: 6:35
